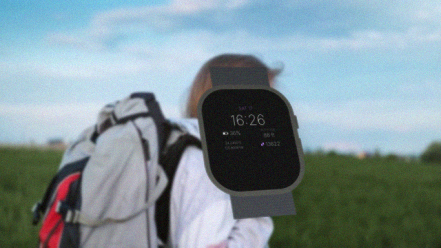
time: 16:26
